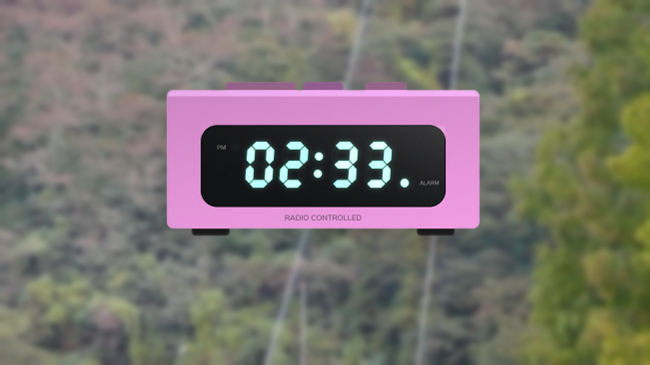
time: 2:33
